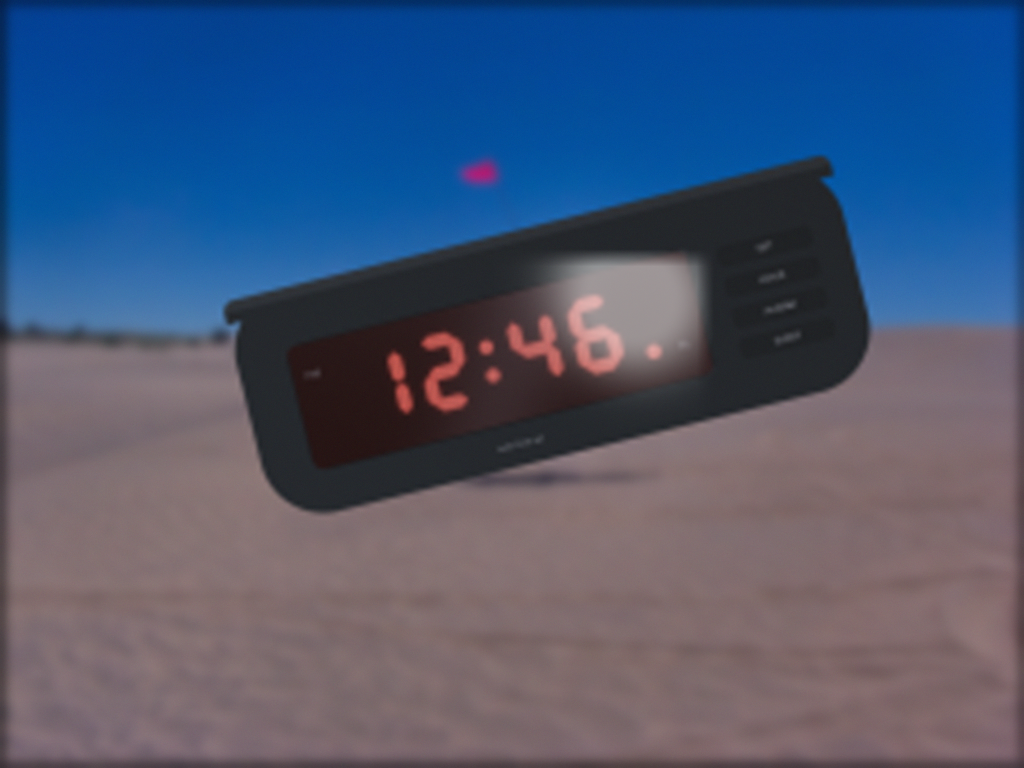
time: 12:46
